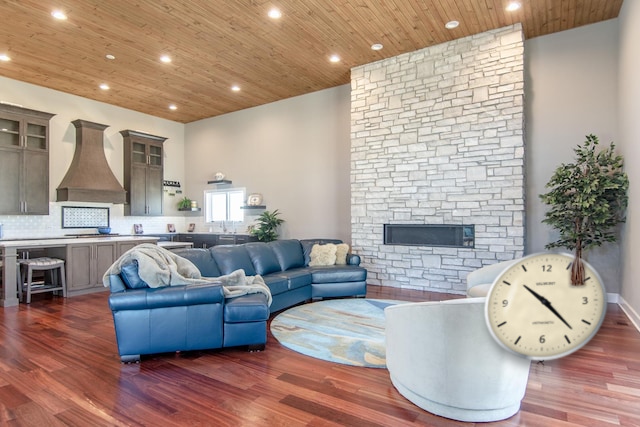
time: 10:23
